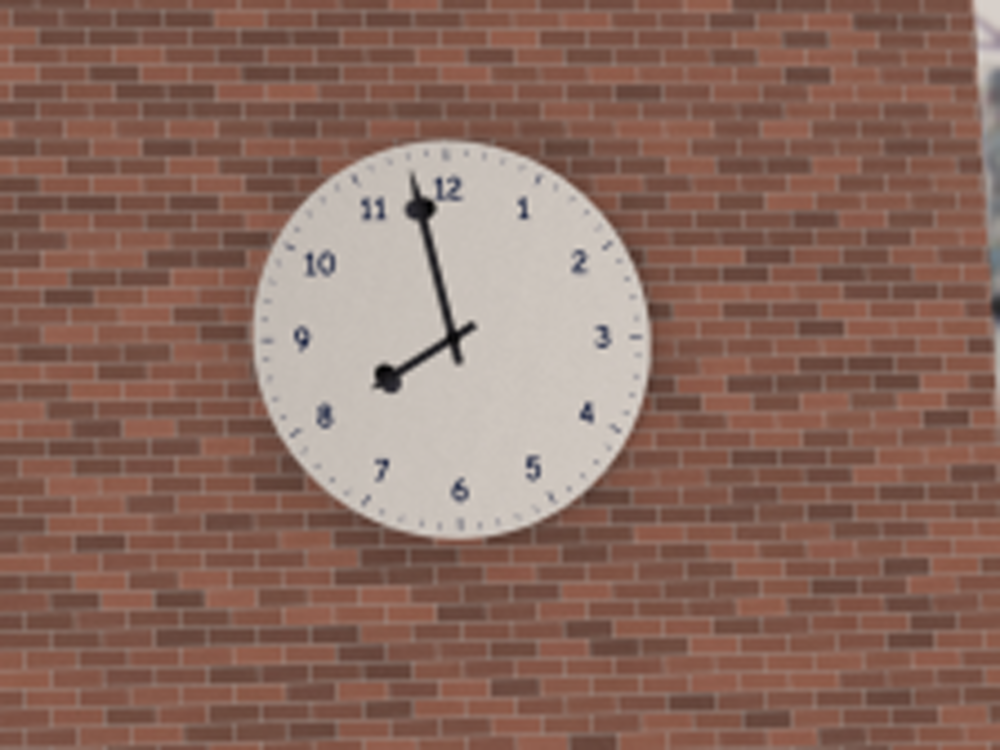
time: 7:58
